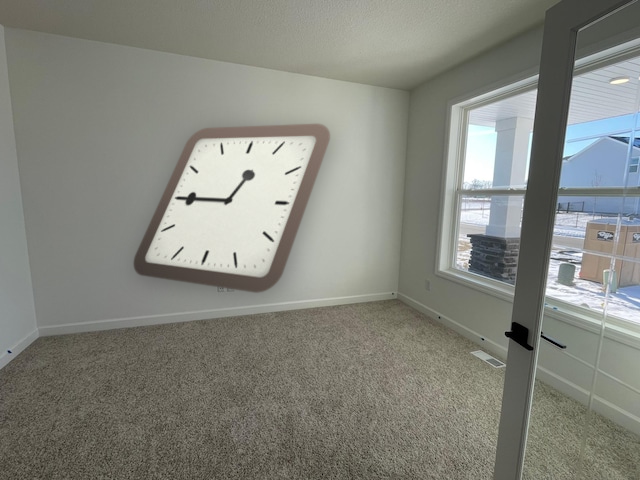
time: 12:45
